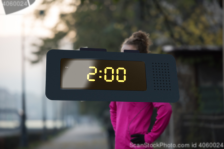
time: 2:00
